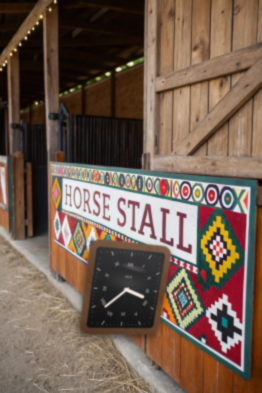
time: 3:38
